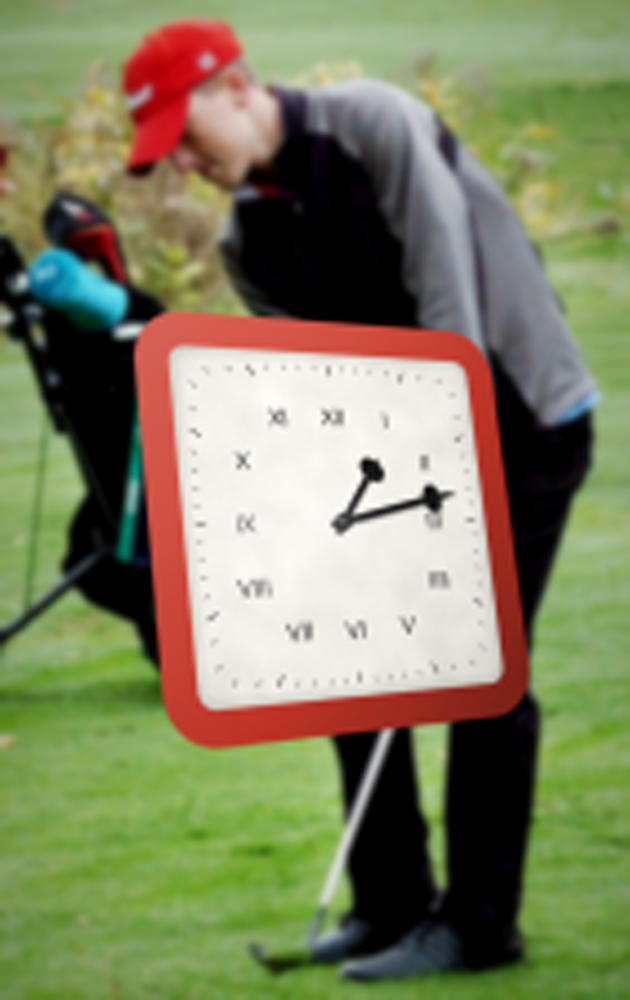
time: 1:13
